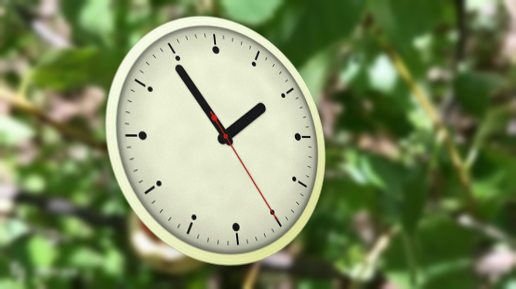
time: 1:54:25
